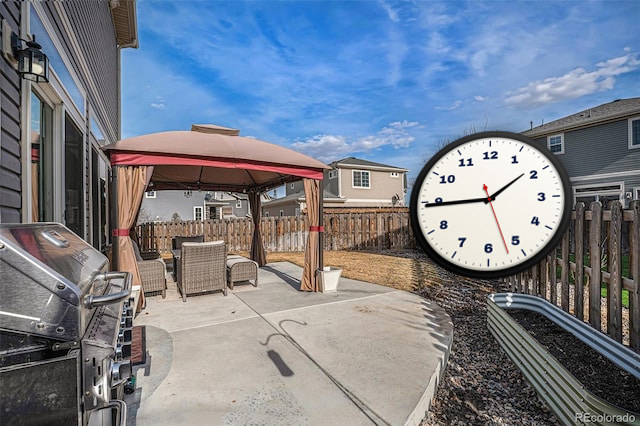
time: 1:44:27
